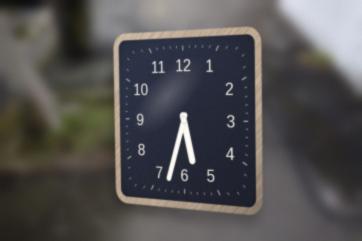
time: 5:33
